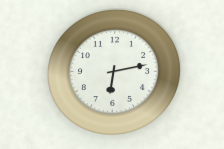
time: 6:13
